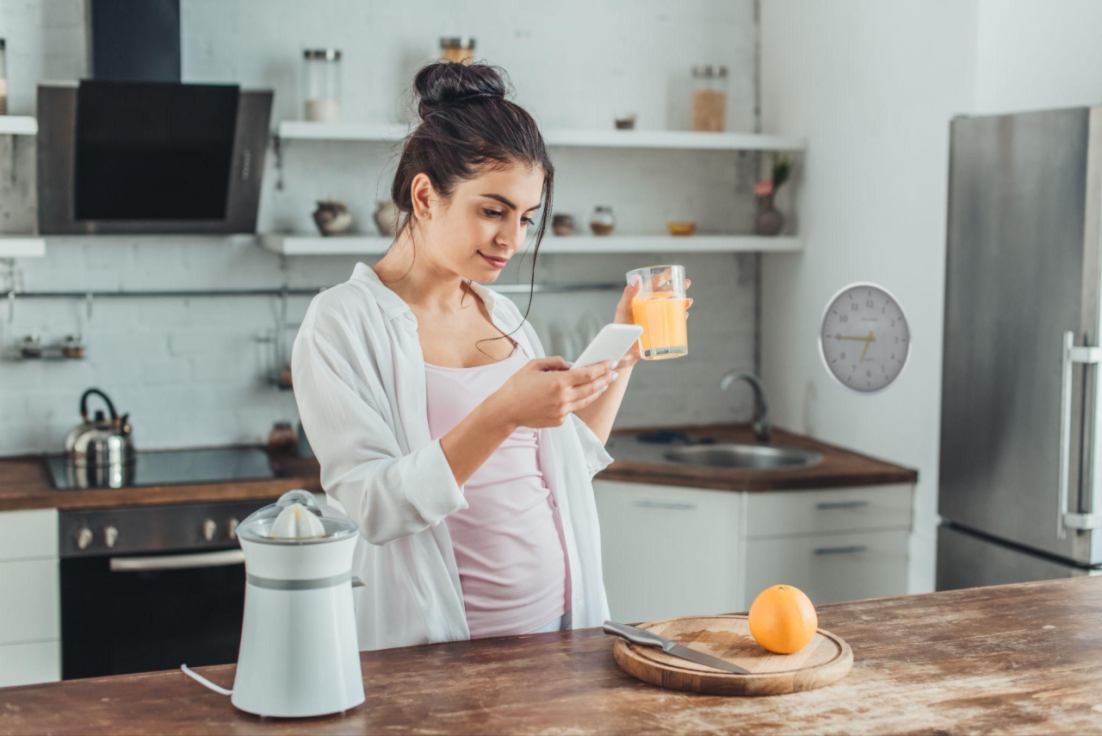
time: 6:45
